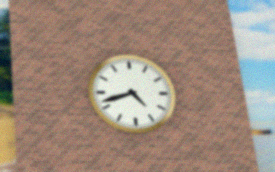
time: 4:42
